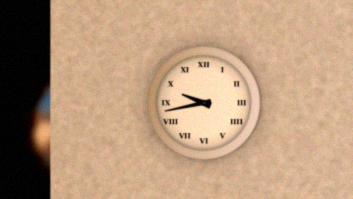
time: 9:43
